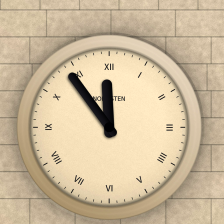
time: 11:54
